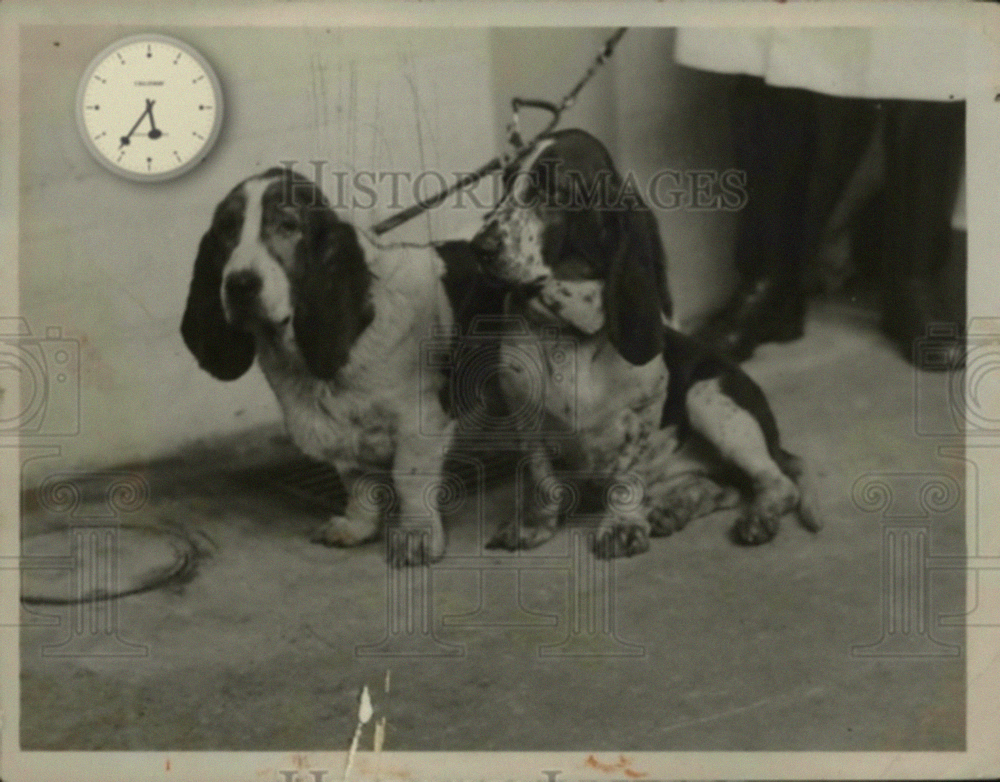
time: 5:36
